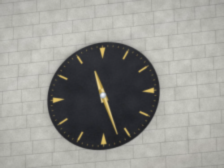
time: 11:27
